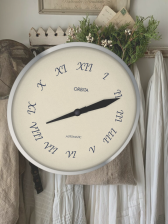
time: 8:11
